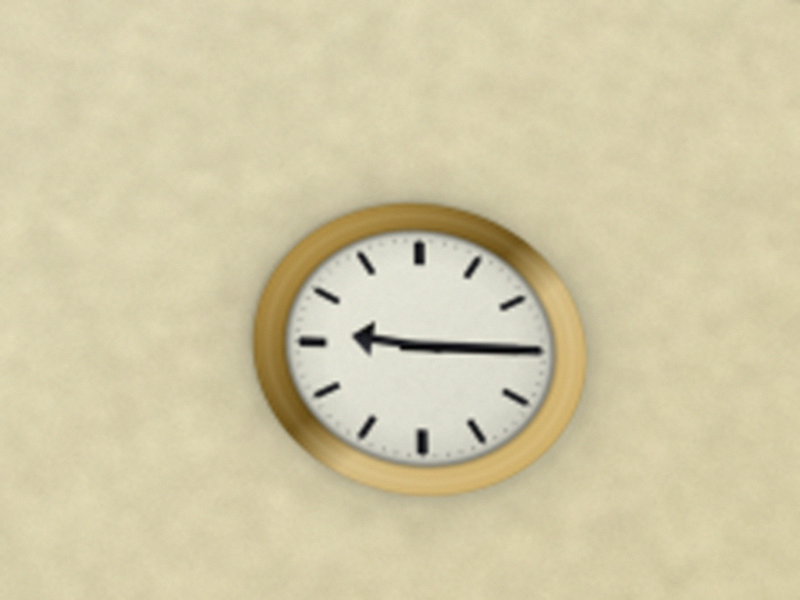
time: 9:15
